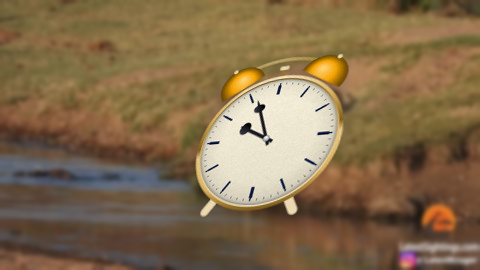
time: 9:56
